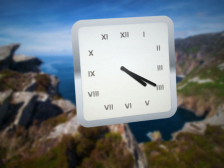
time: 4:20
